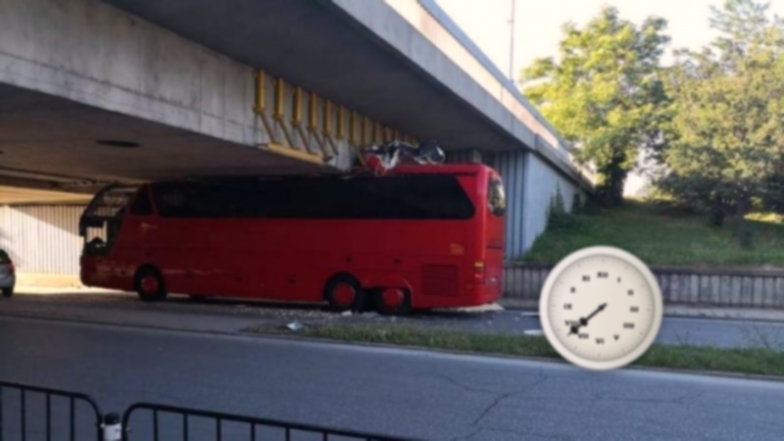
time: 7:38
